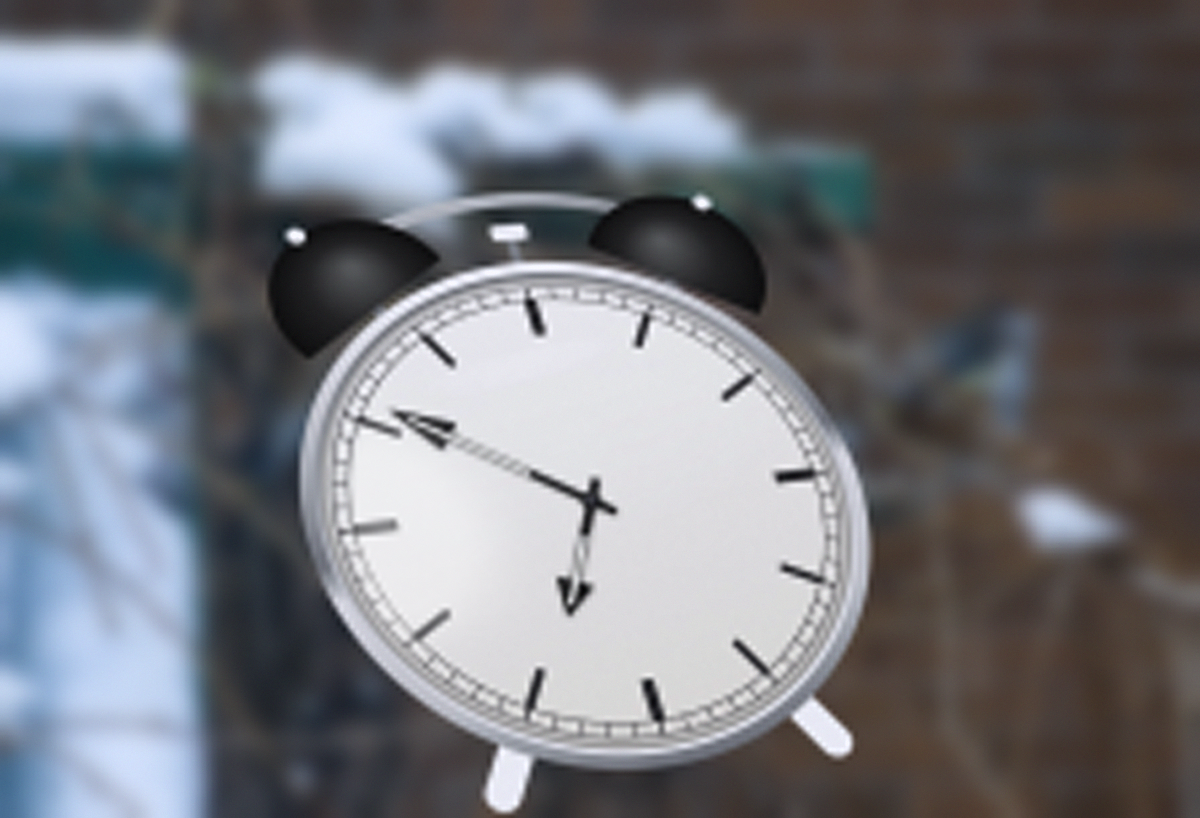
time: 6:51
